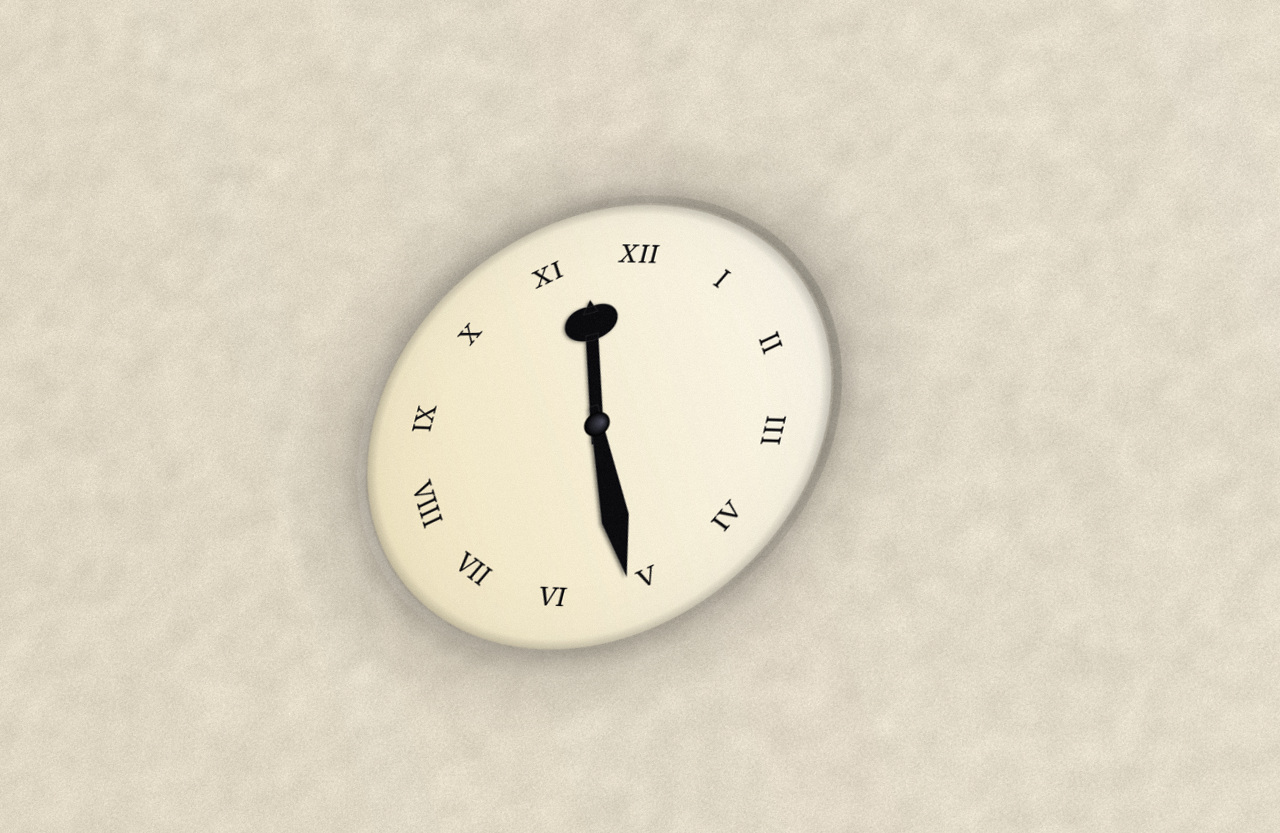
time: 11:26
